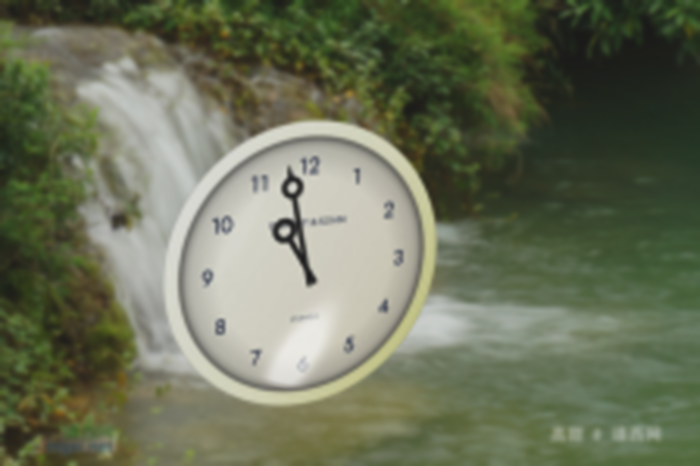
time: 10:58
